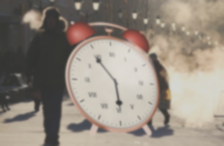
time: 5:54
